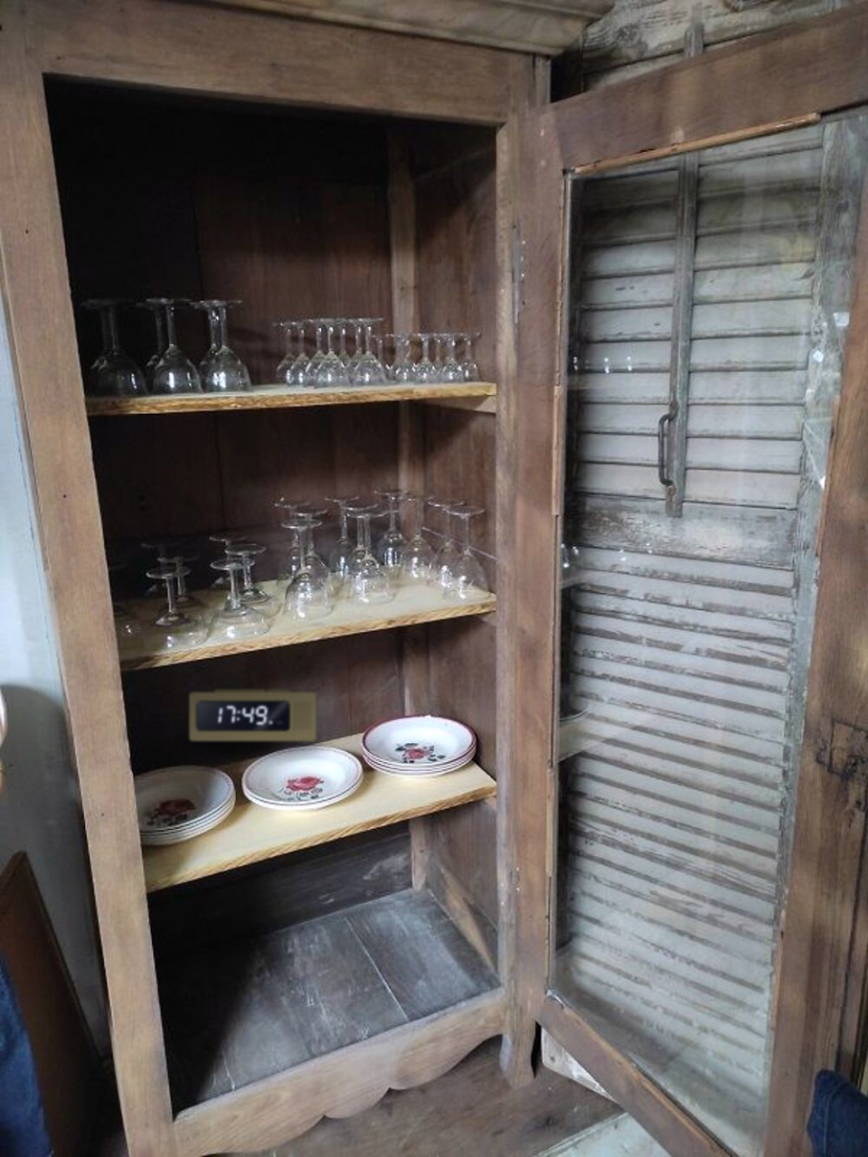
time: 17:49
